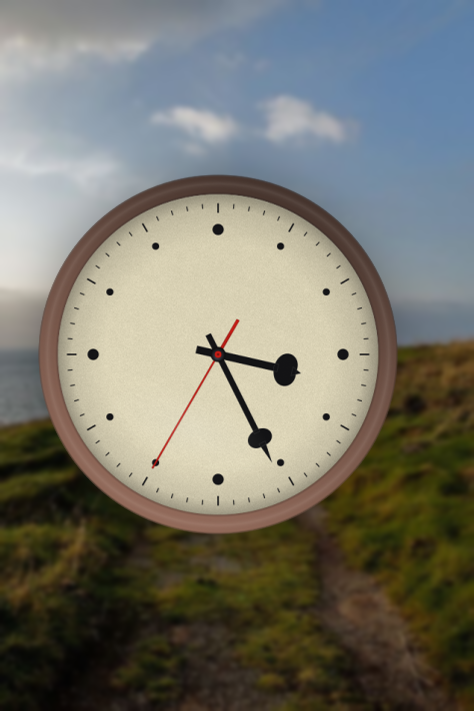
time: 3:25:35
